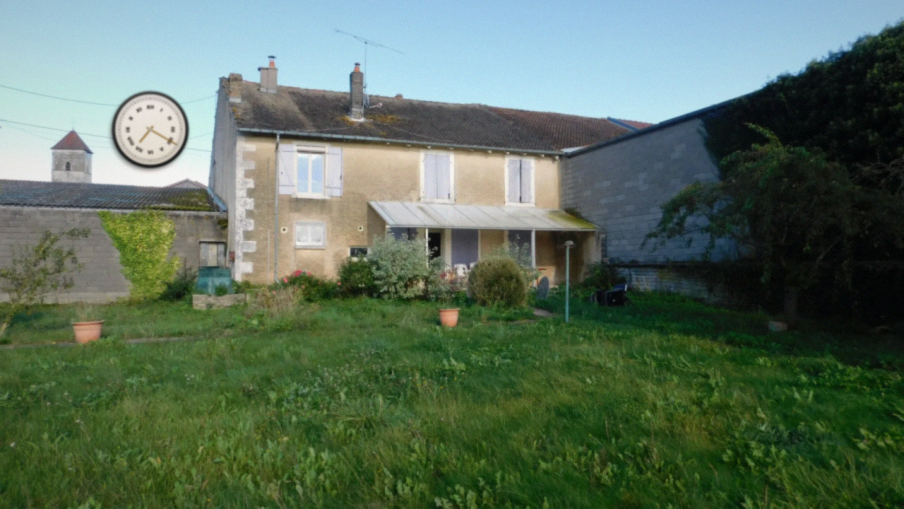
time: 7:20
